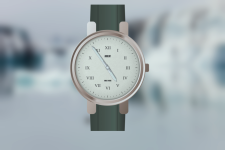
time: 4:54
